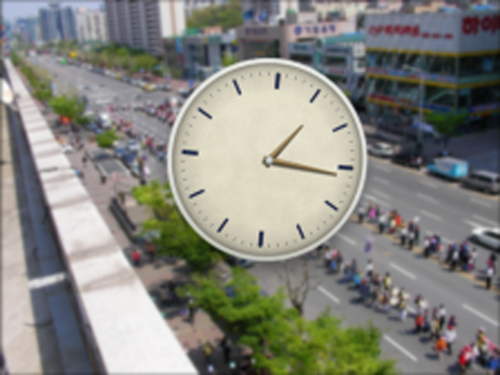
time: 1:16
